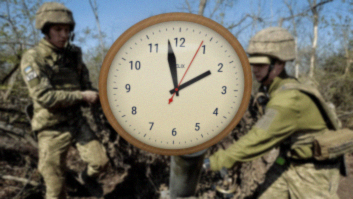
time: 1:58:04
